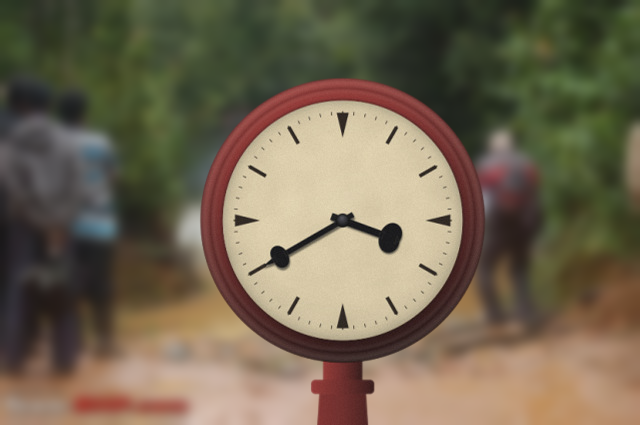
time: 3:40
